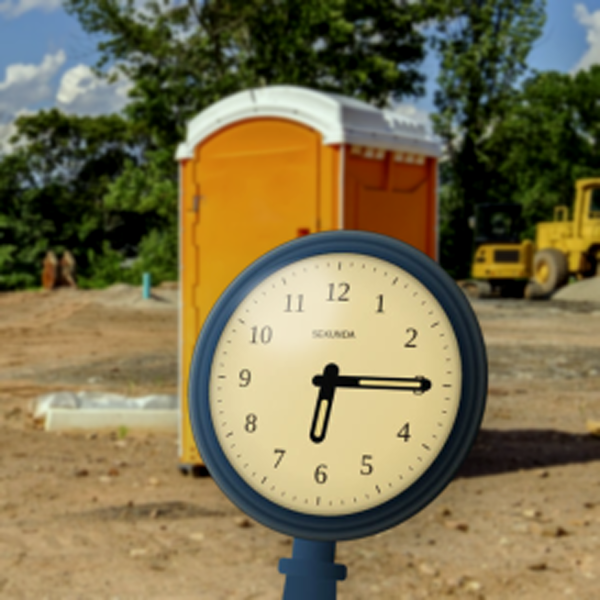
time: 6:15
